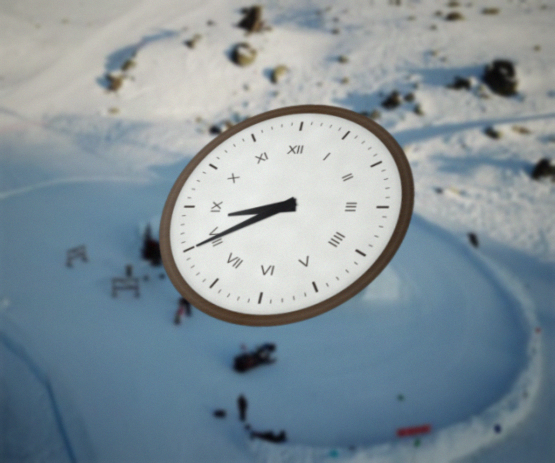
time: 8:40
